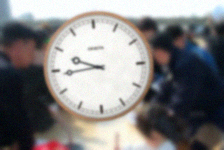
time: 9:44
